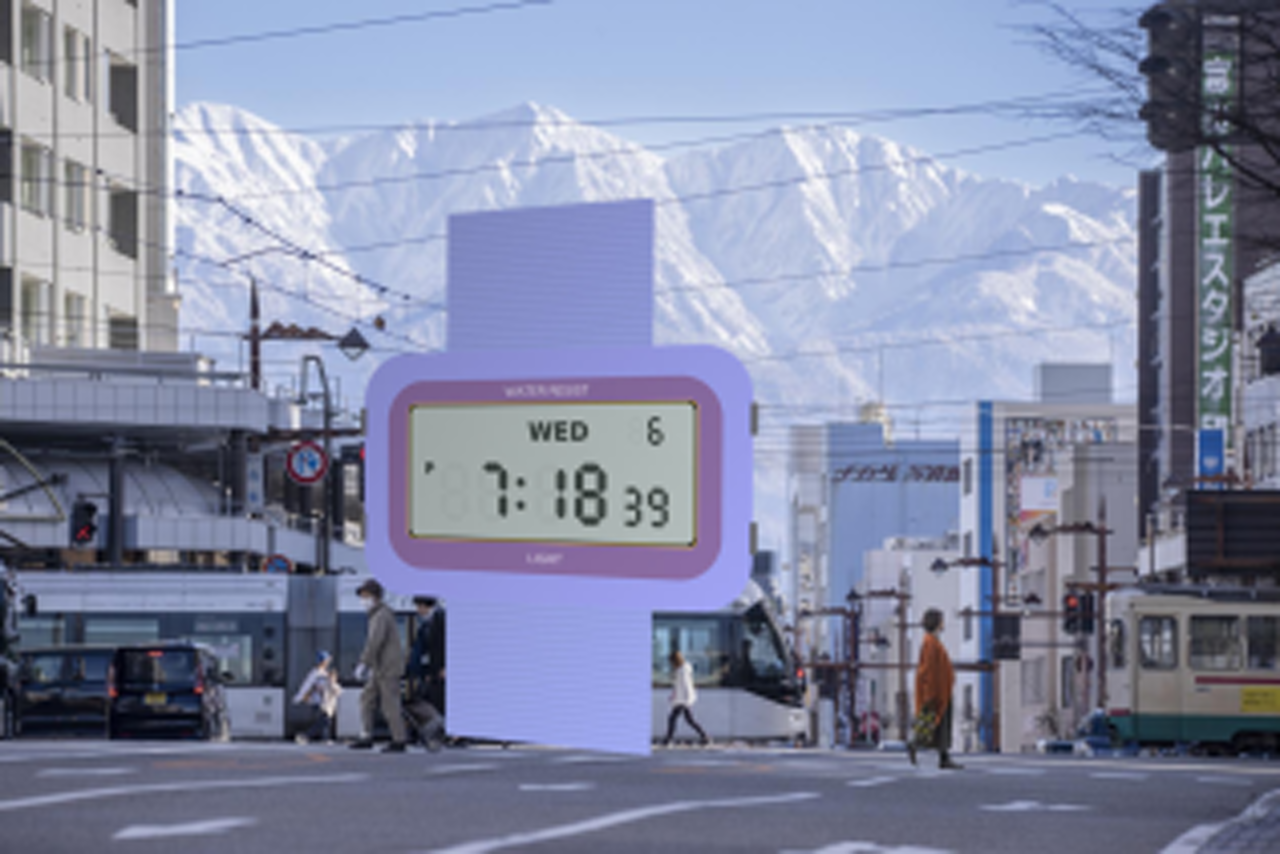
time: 7:18:39
